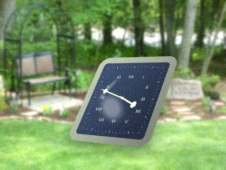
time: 3:48
